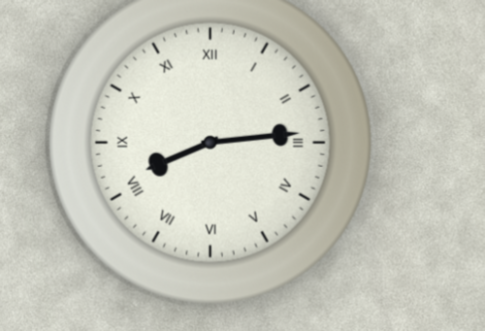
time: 8:14
